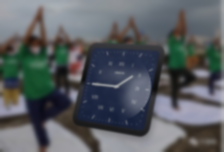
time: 1:45
